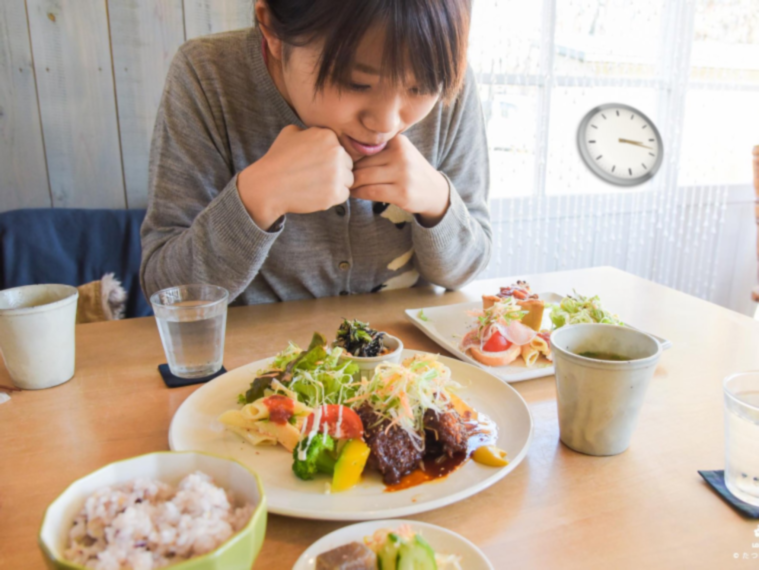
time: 3:18
